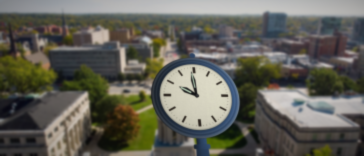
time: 9:59
